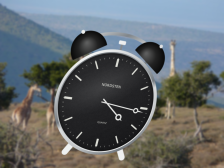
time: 4:16
